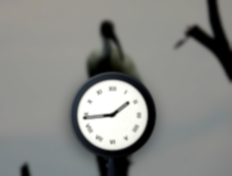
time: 1:44
